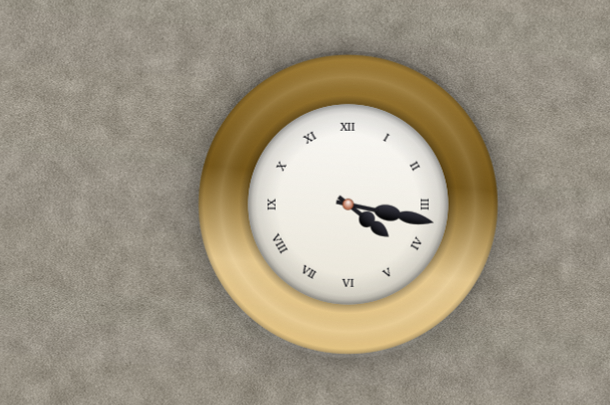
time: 4:17
